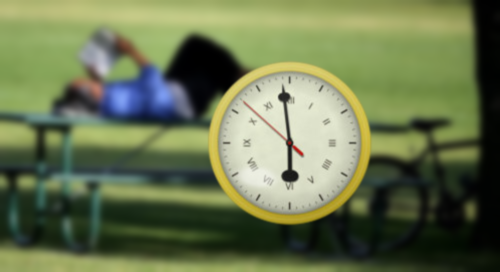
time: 5:58:52
